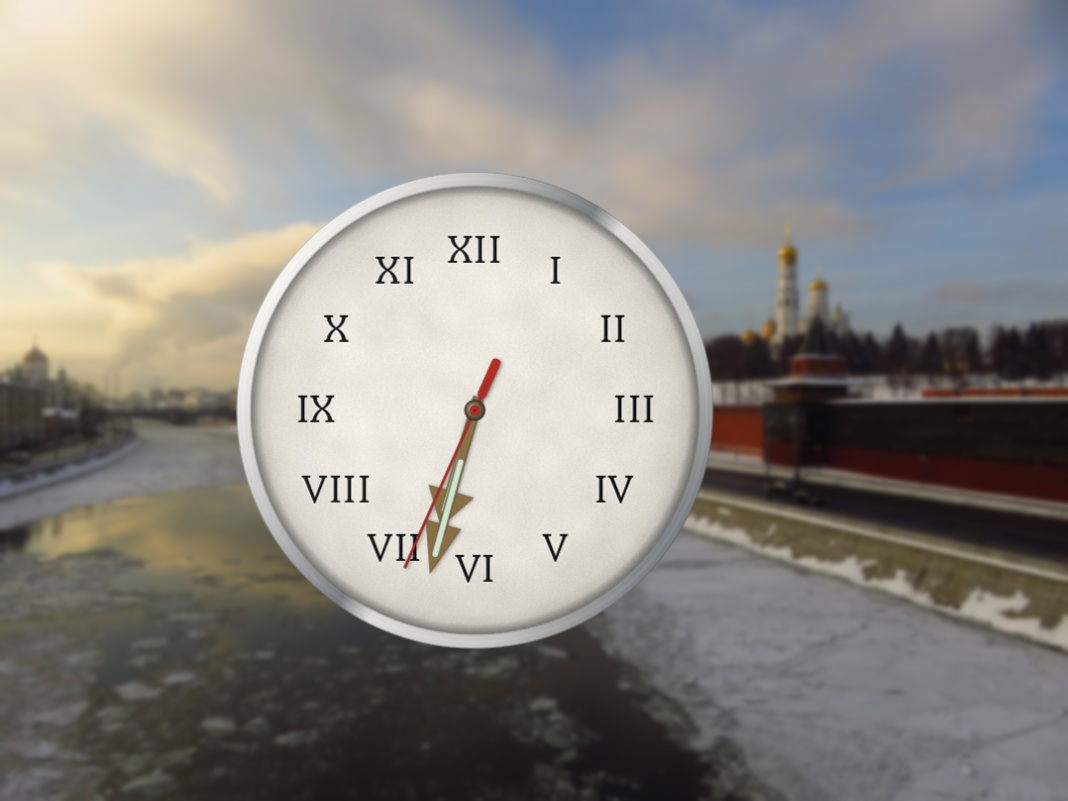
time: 6:32:34
